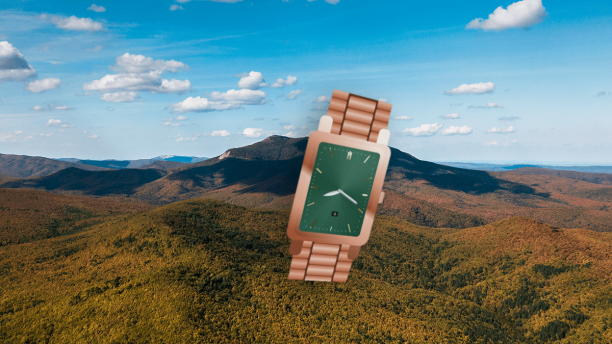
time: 8:19
